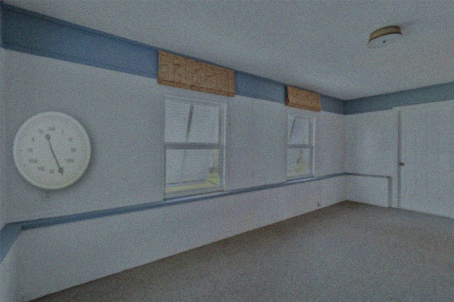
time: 11:26
